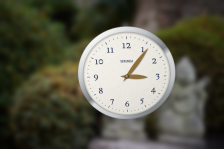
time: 3:06
